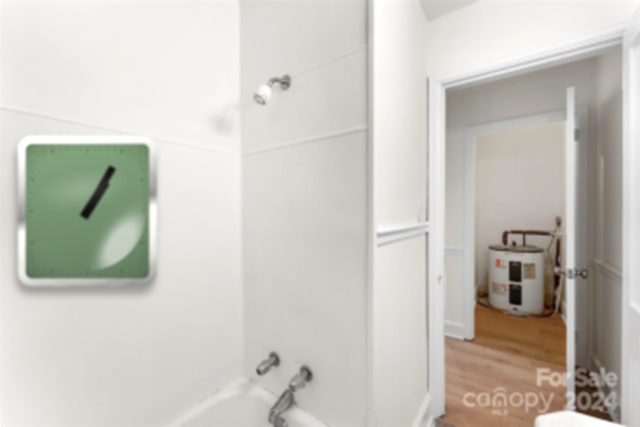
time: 1:05
